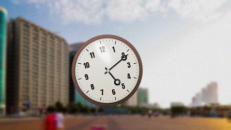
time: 5:11
